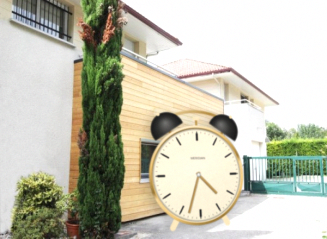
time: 4:33
